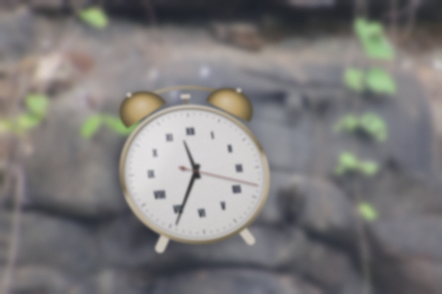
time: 11:34:18
